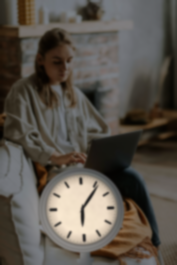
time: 6:06
